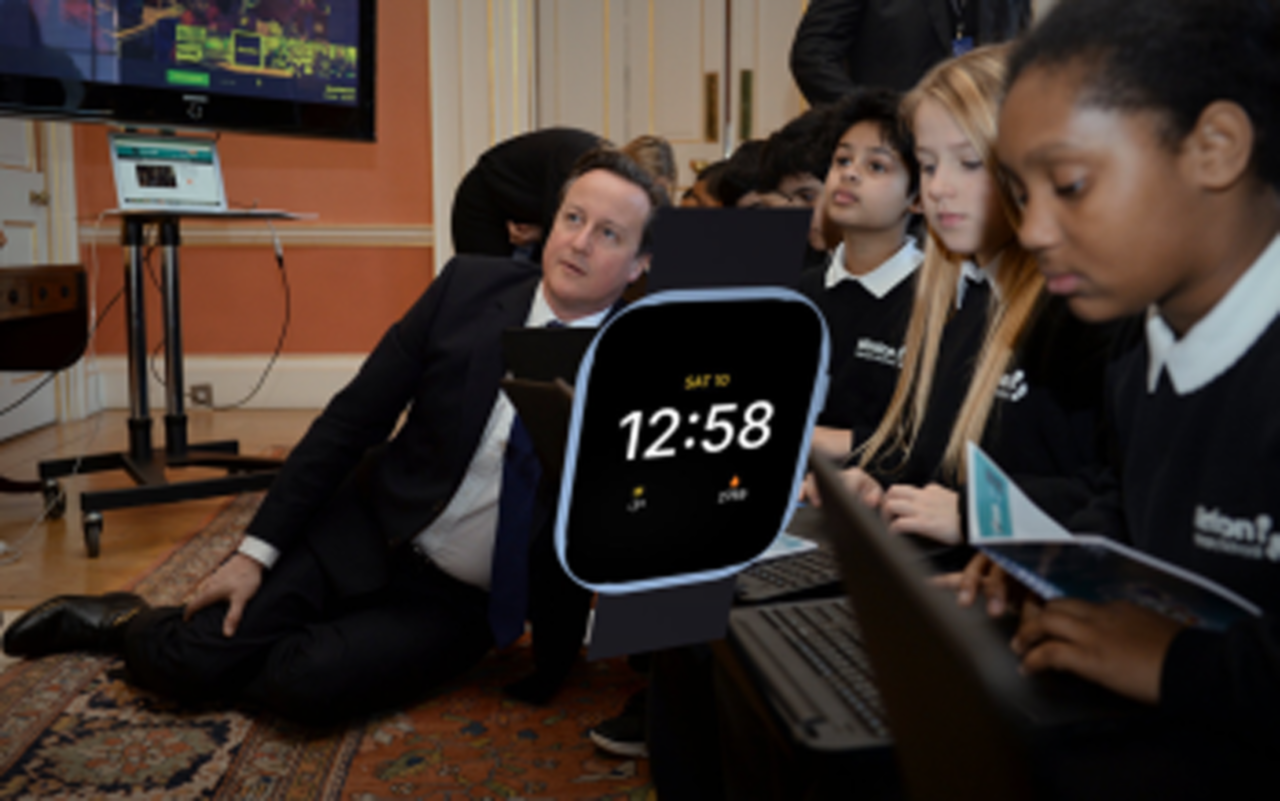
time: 12:58
